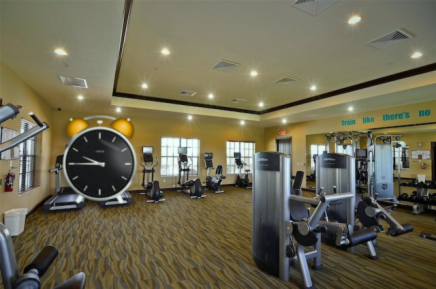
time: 9:45
